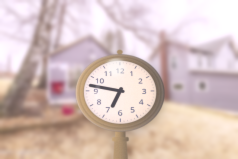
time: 6:47
